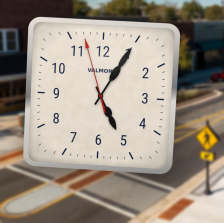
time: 5:04:57
